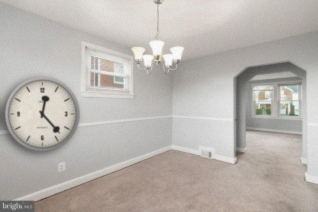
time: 12:23
